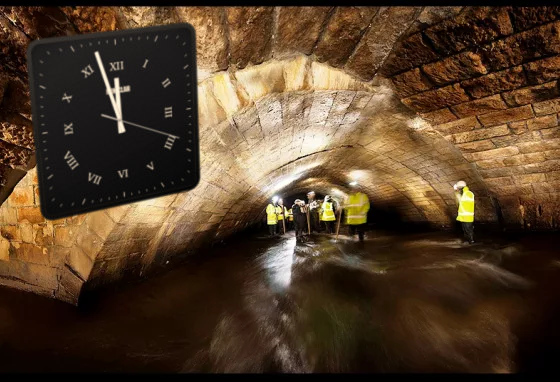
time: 11:57:19
